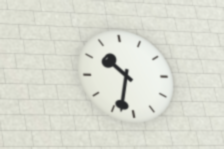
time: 10:33
